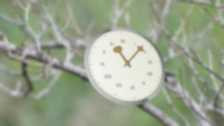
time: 11:08
